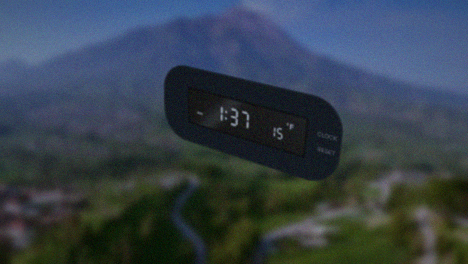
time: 1:37
